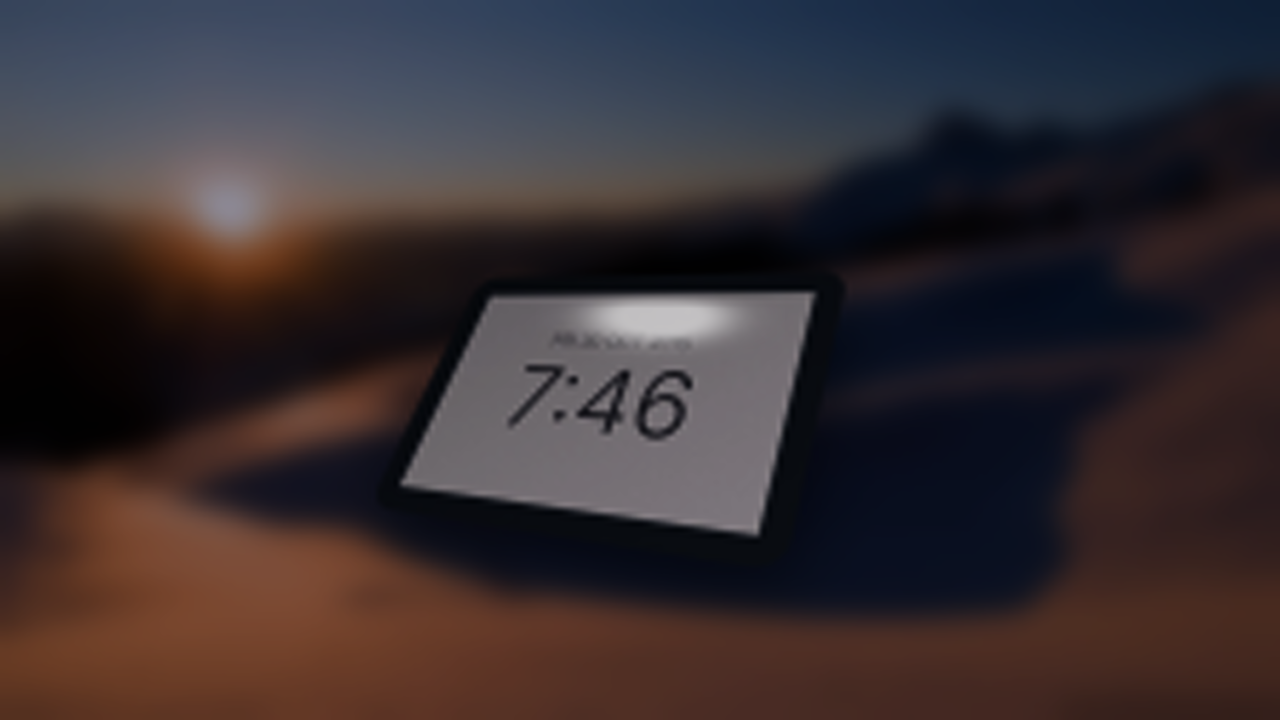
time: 7:46
